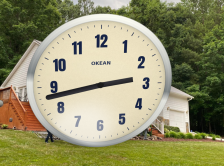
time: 2:43
